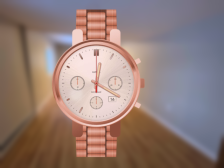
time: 12:20
